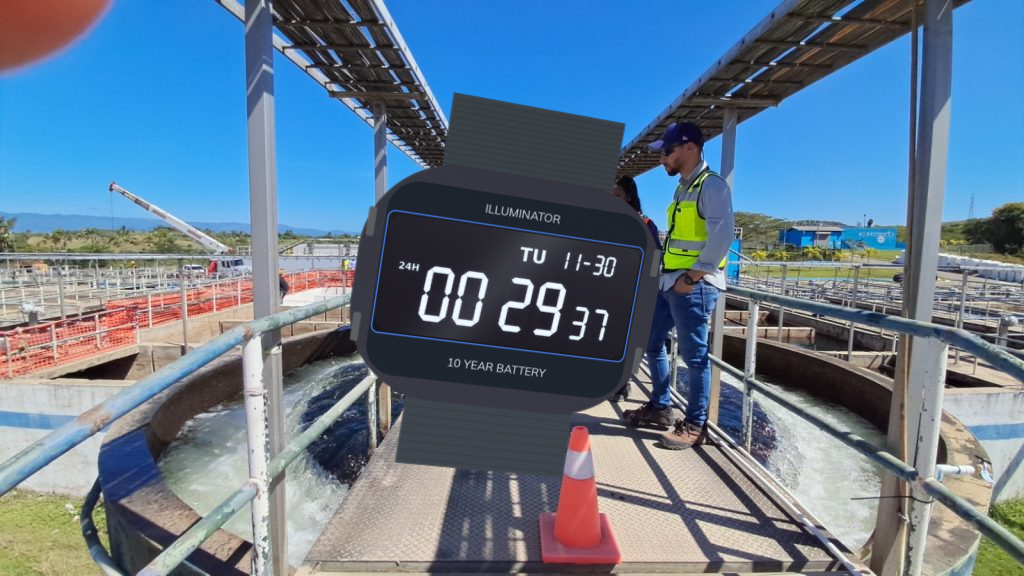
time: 0:29:37
